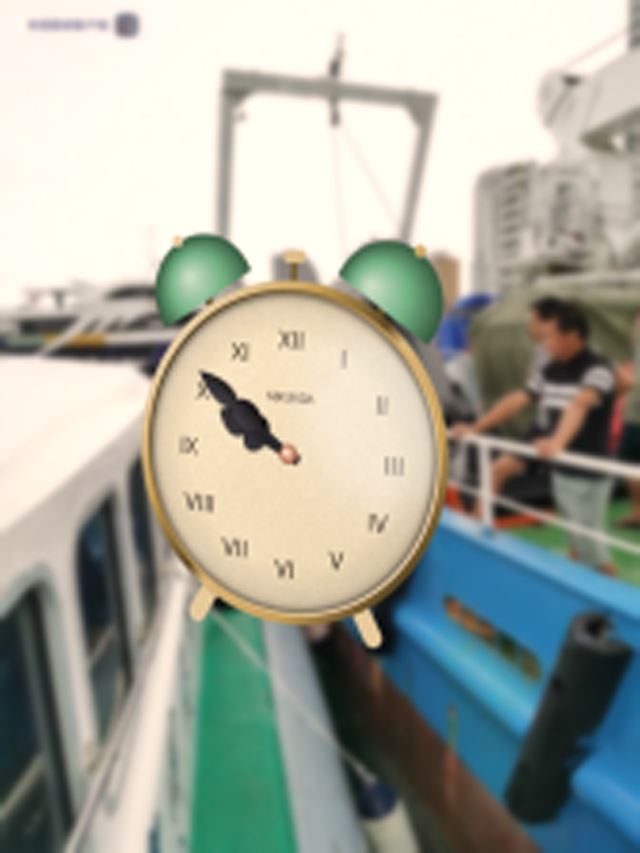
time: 9:51
